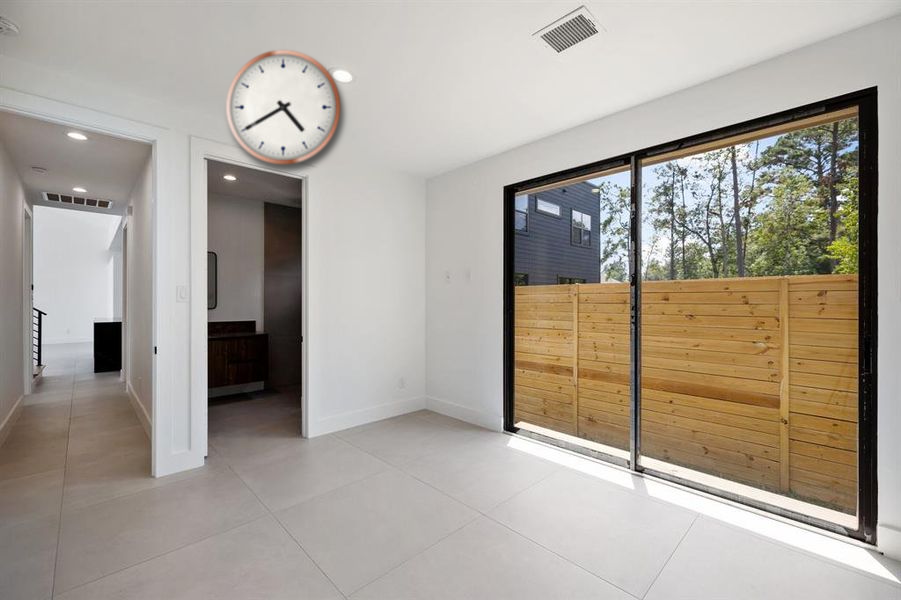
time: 4:40
